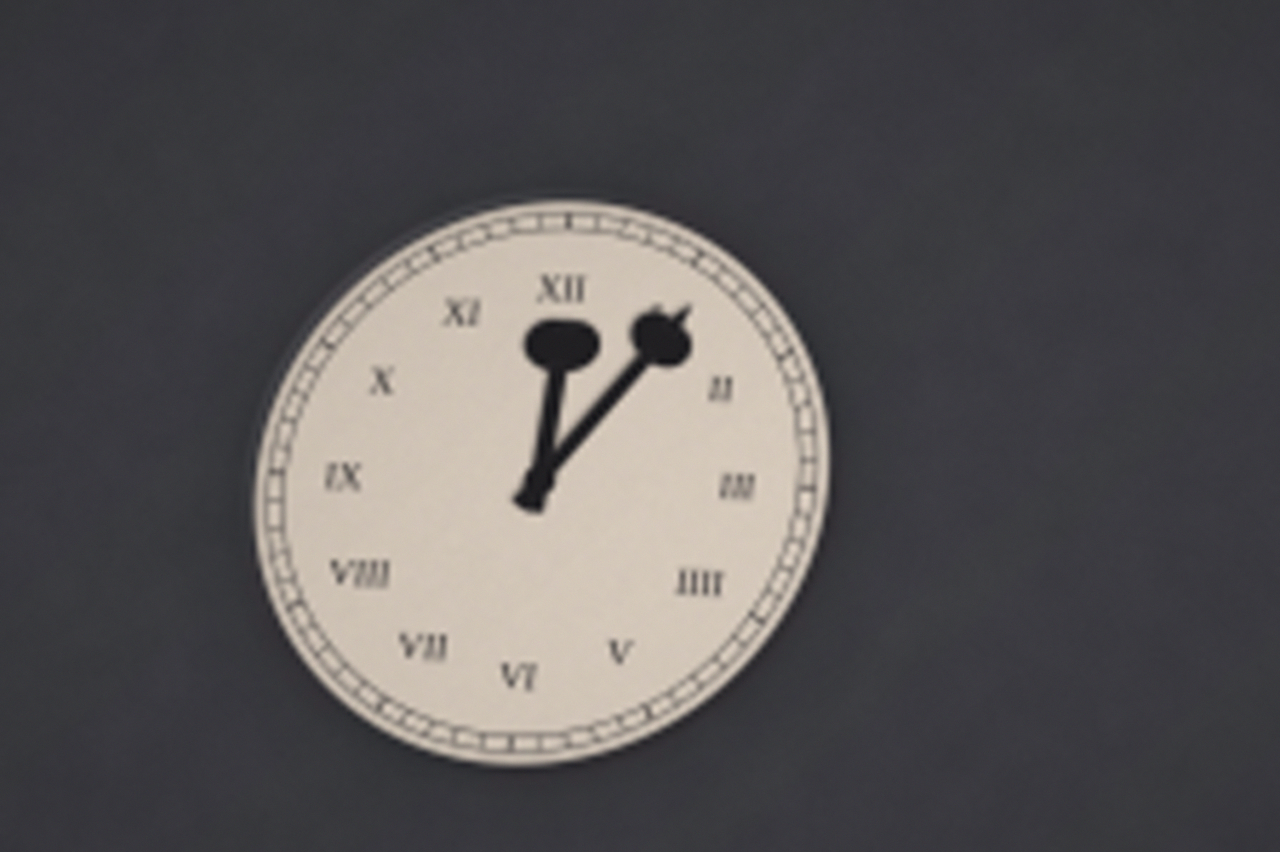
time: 12:06
